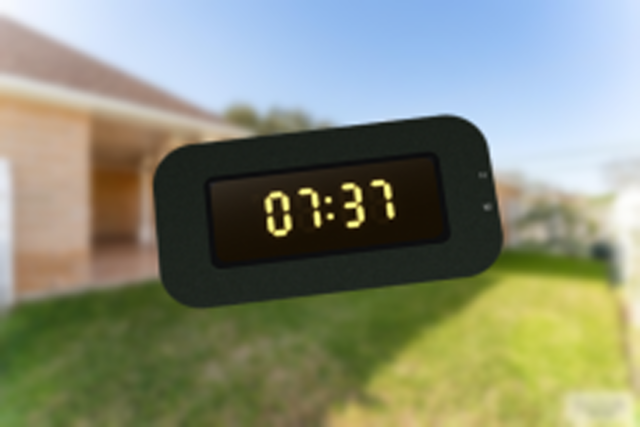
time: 7:37
